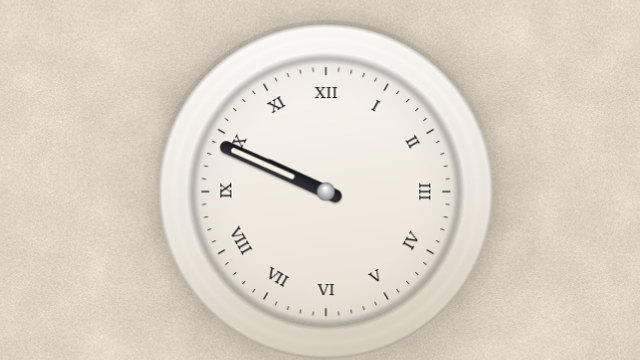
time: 9:49
